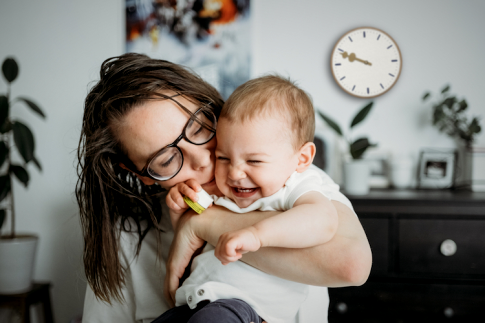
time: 9:49
